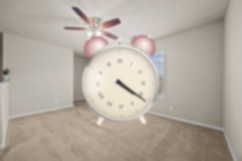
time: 4:21
